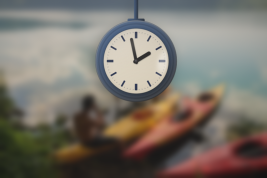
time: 1:58
